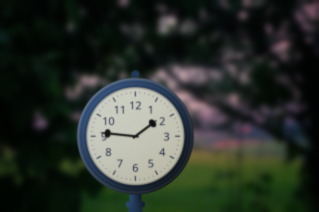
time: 1:46
